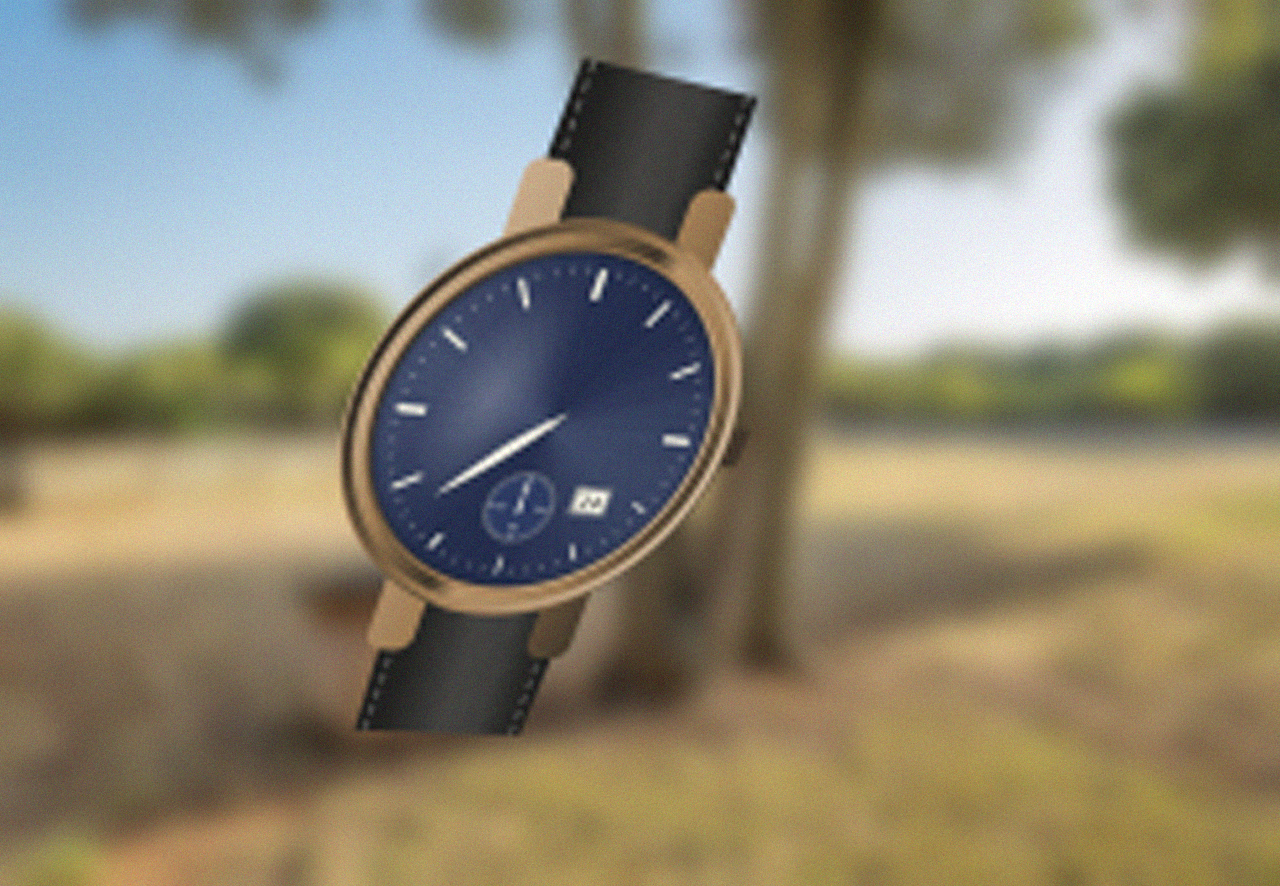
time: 7:38
